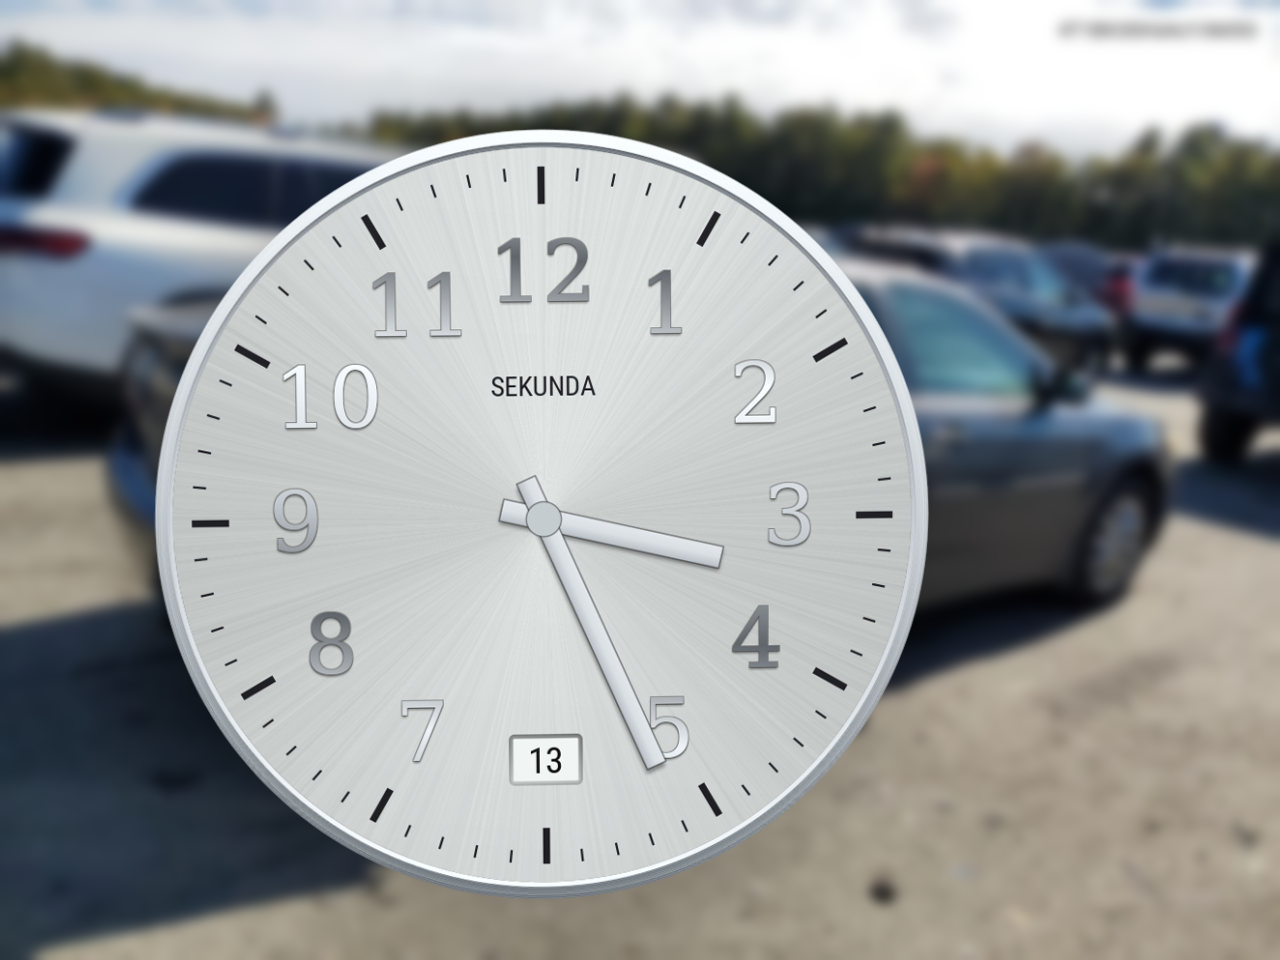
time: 3:26
